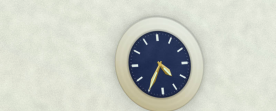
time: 4:35
